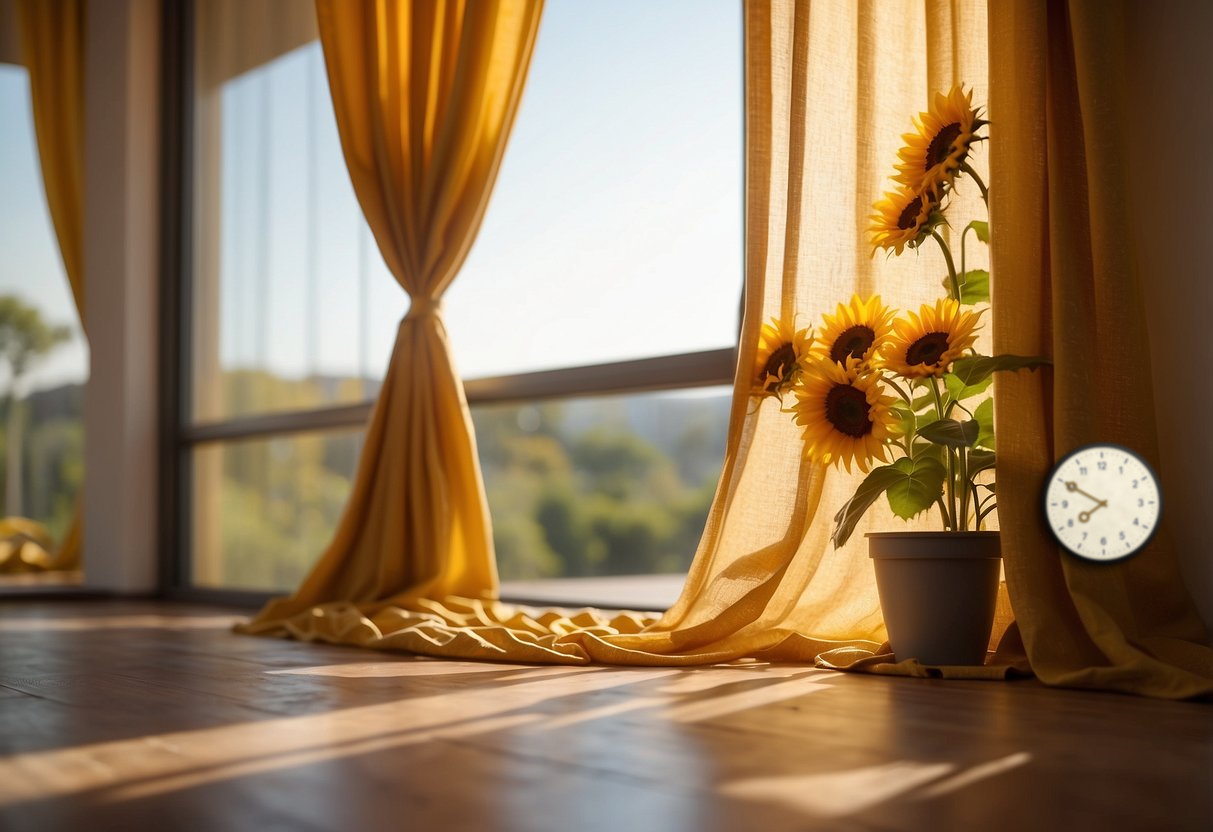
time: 7:50
